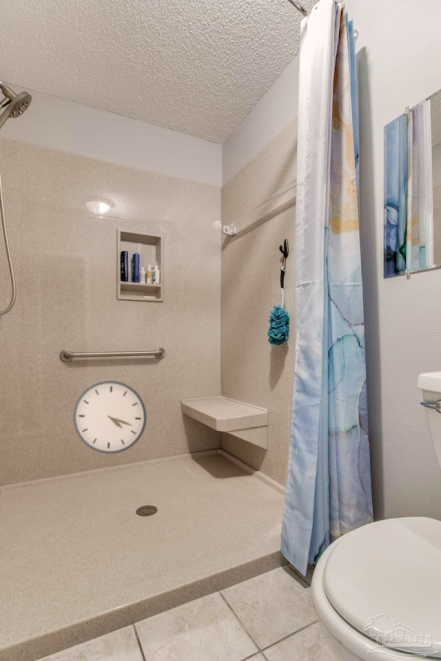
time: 4:18
